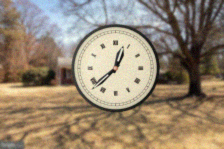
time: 12:38
